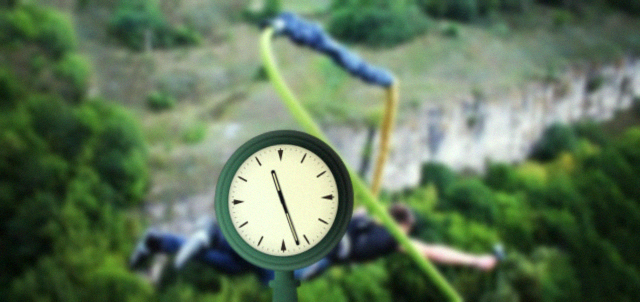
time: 11:27
